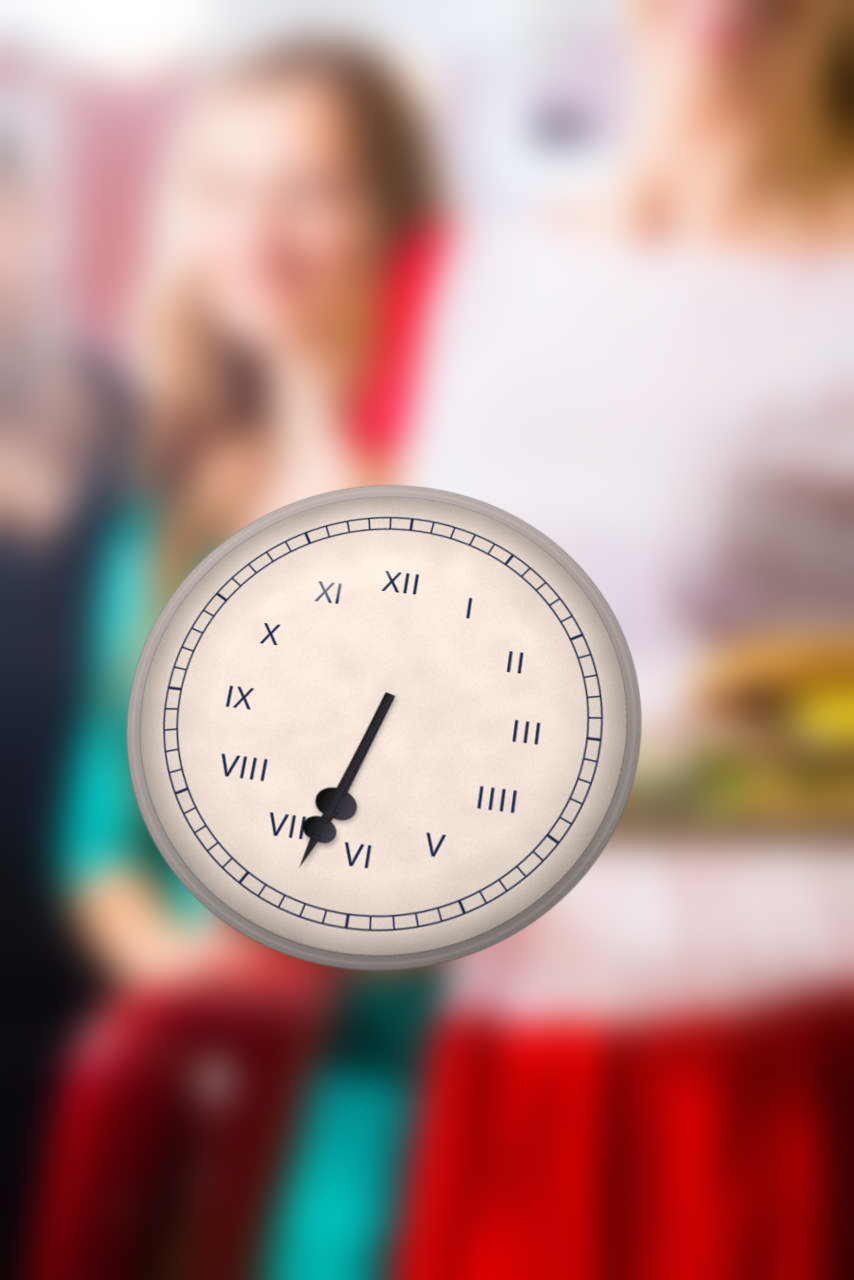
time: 6:33
